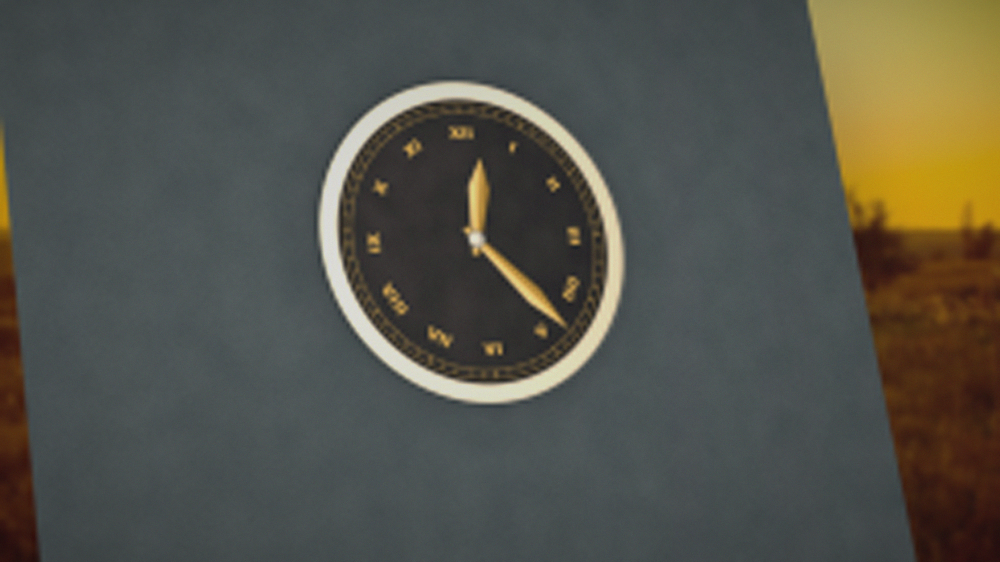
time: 12:23
